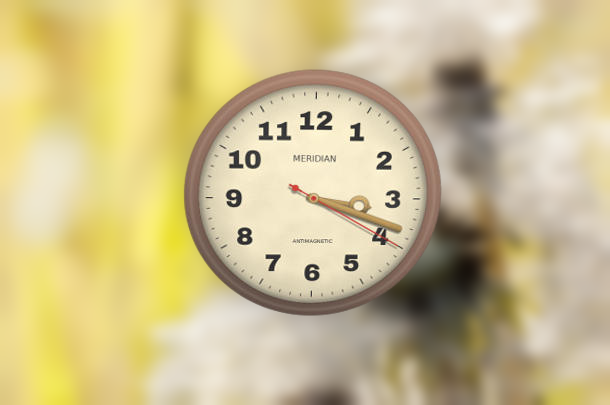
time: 3:18:20
